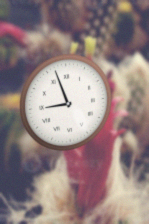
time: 8:57
